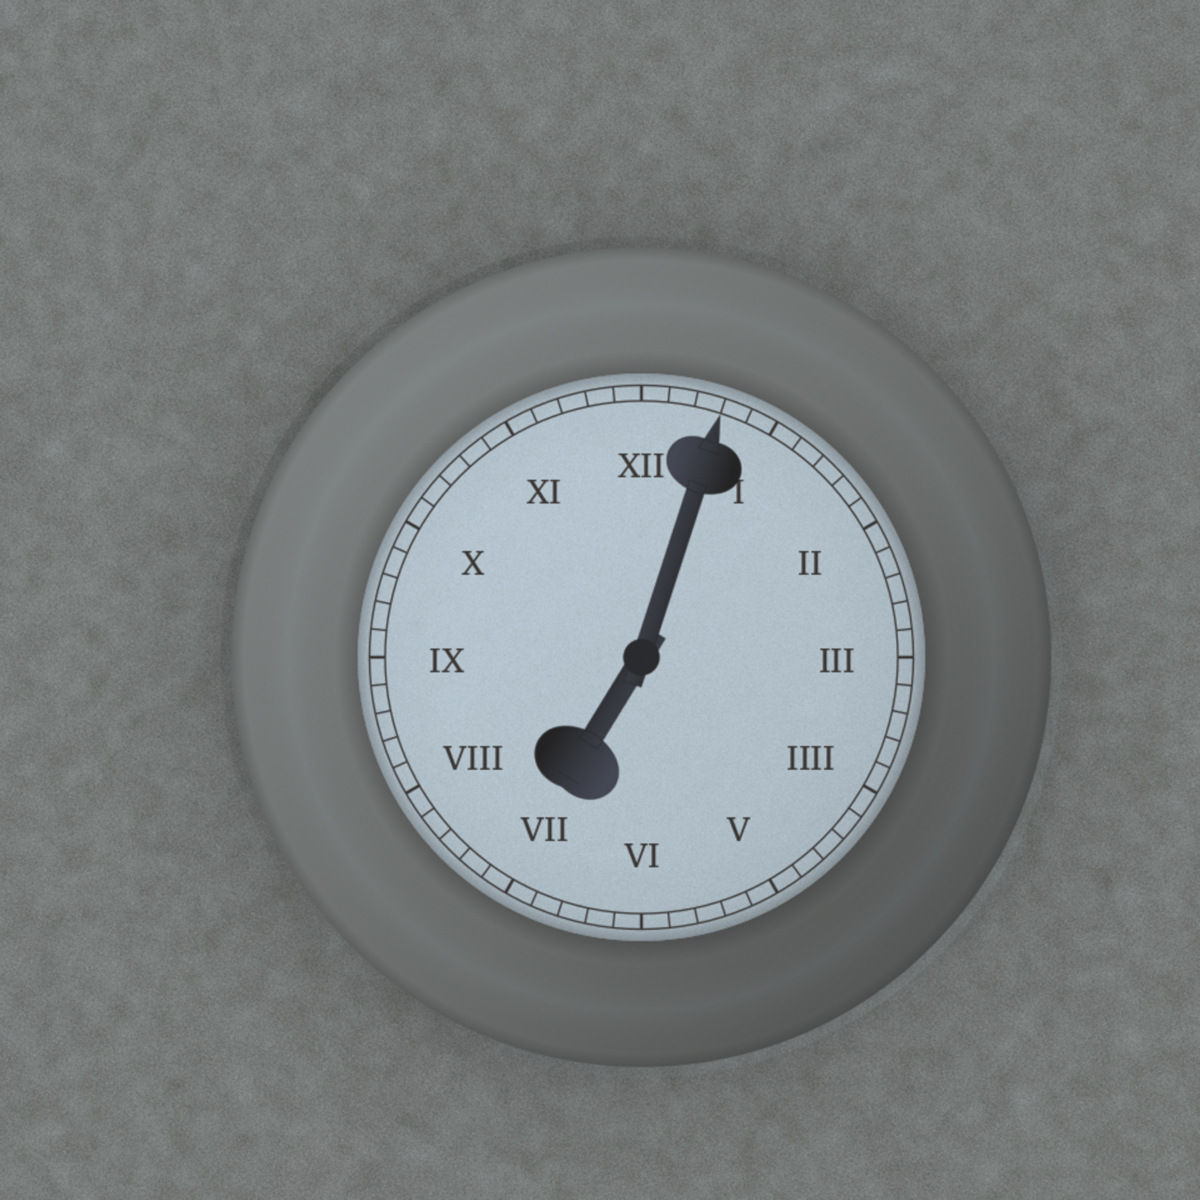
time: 7:03
